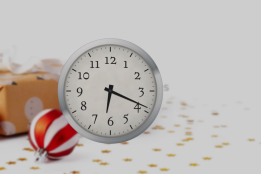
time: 6:19
